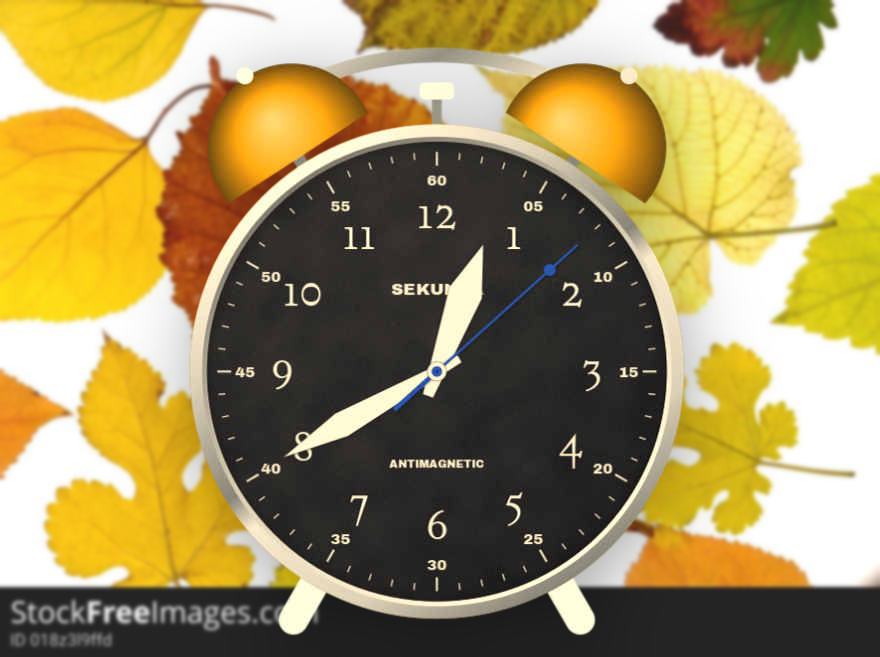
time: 12:40:08
